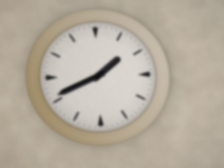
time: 1:41
